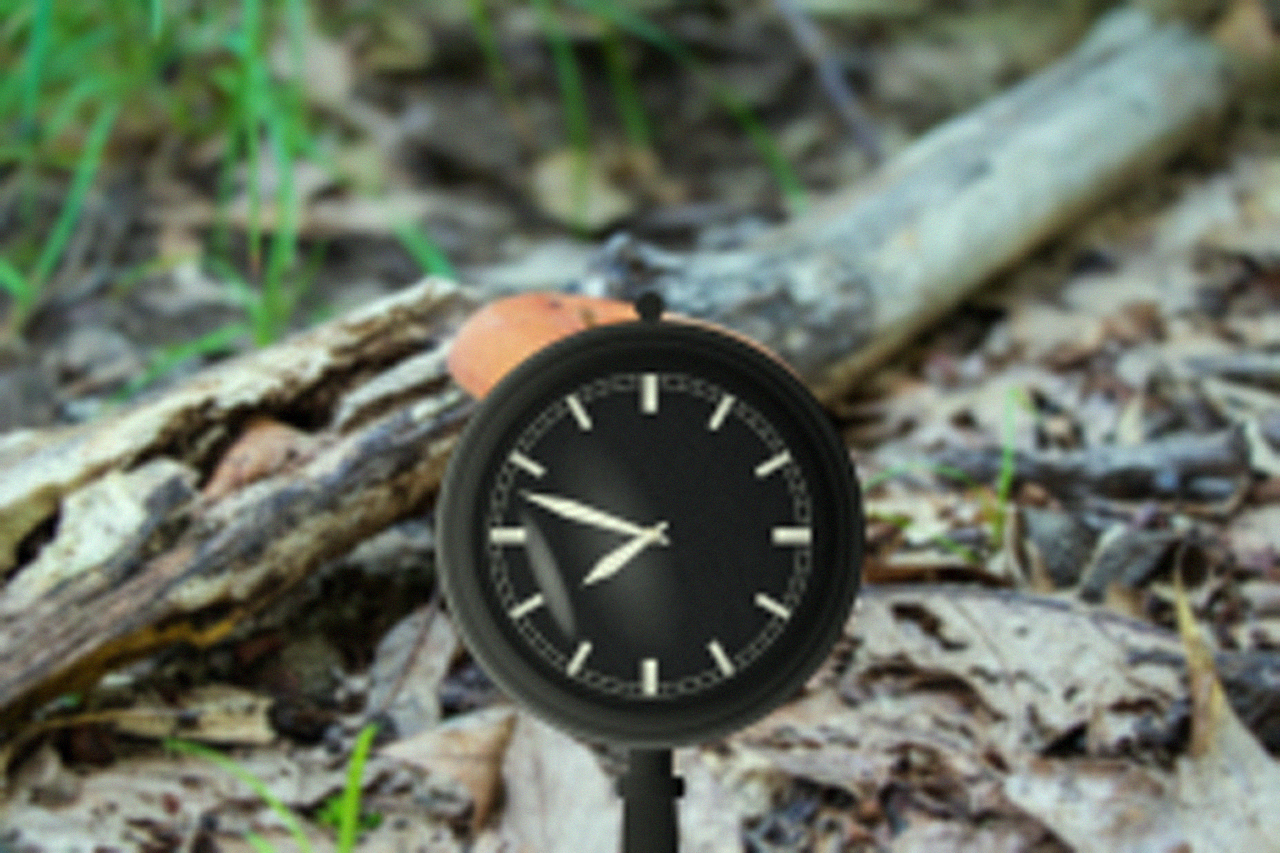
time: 7:48
